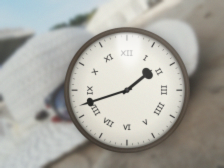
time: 1:42
